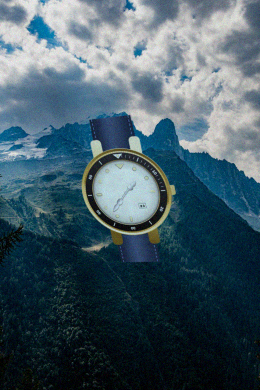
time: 1:37
